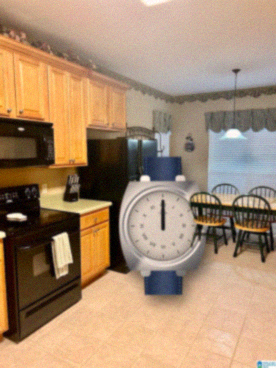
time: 12:00
